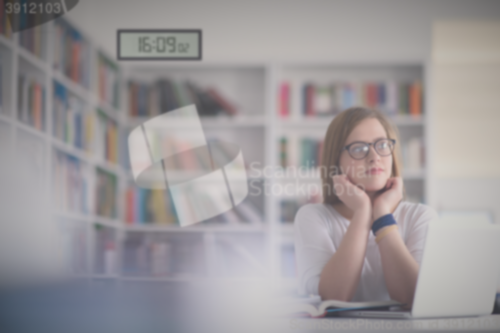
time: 16:09
